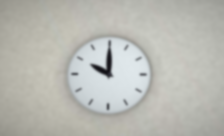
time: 10:00
